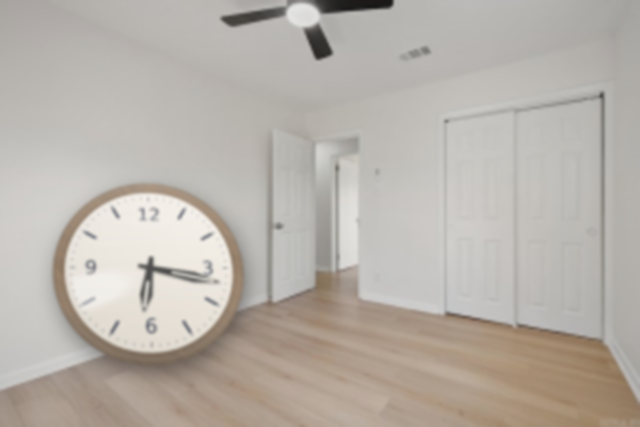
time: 6:17
